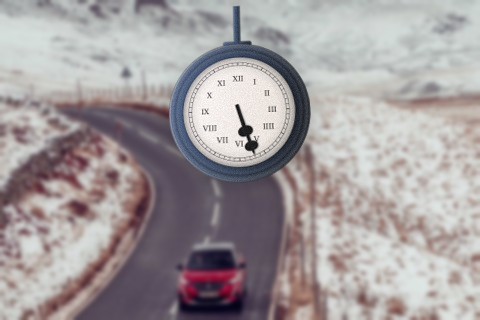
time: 5:27
